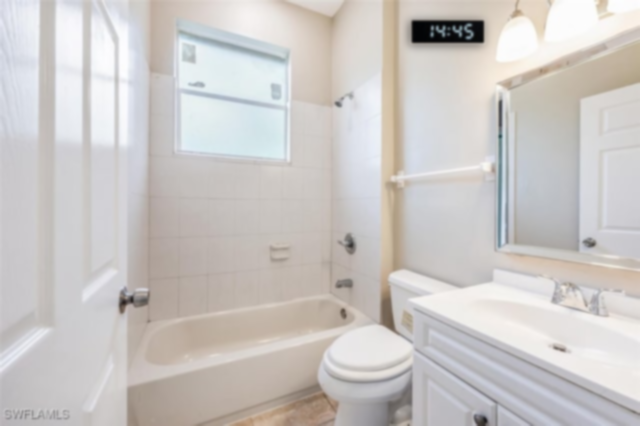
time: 14:45
